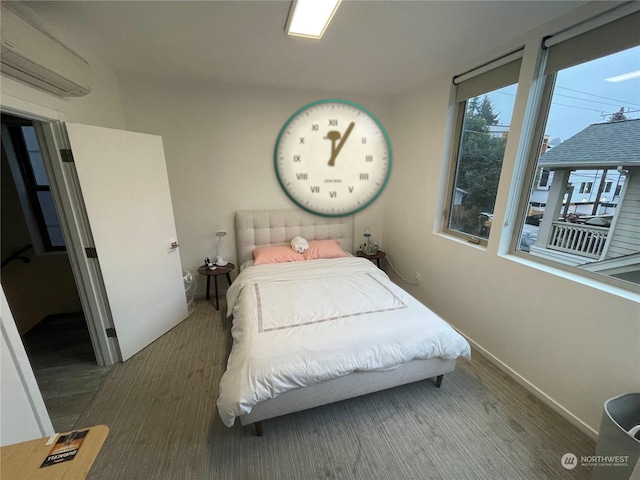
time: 12:05
